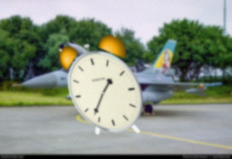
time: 1:37
